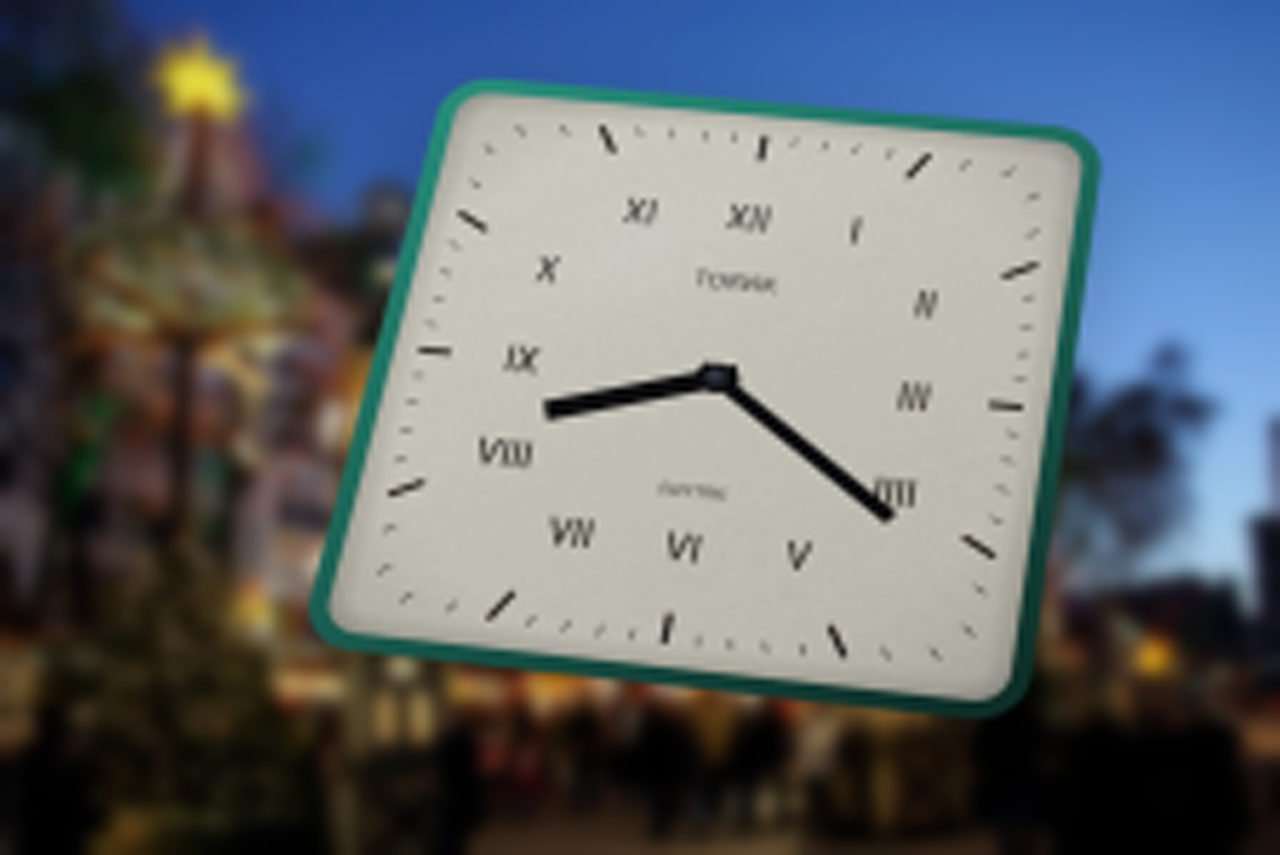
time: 8:21
